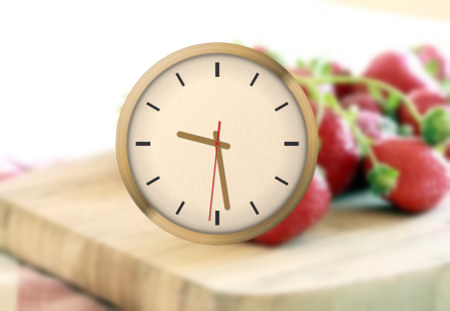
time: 9:28:31
